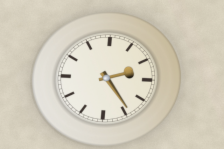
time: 2:24
